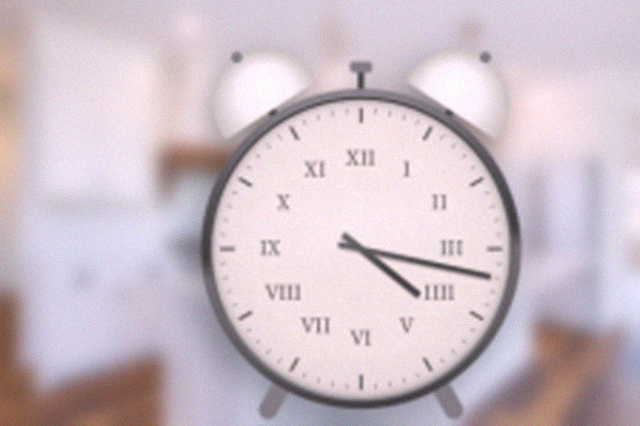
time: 4:17
